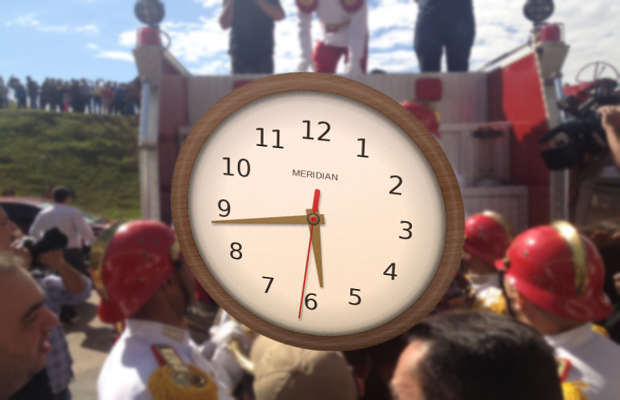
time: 5:43:31
